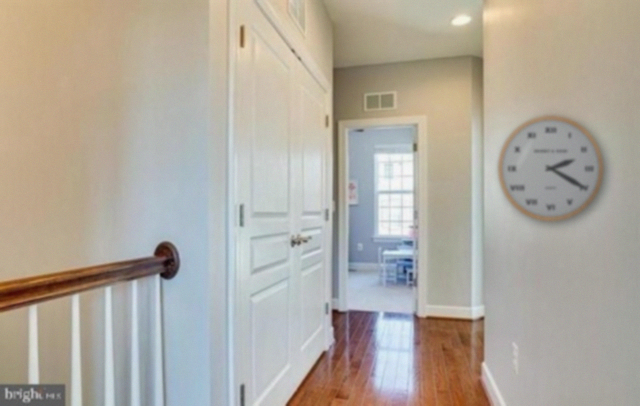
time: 2:20
